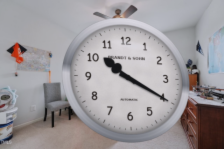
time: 10:20
